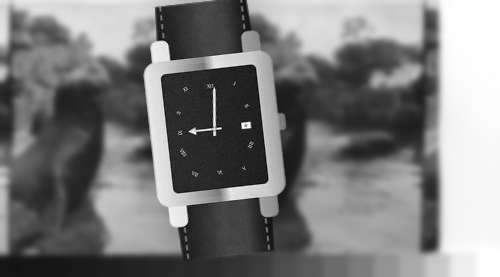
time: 9:01
